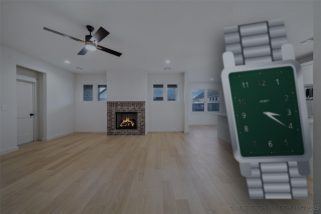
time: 3:21
